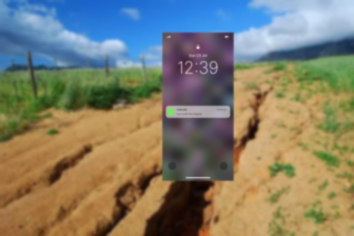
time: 12:39
